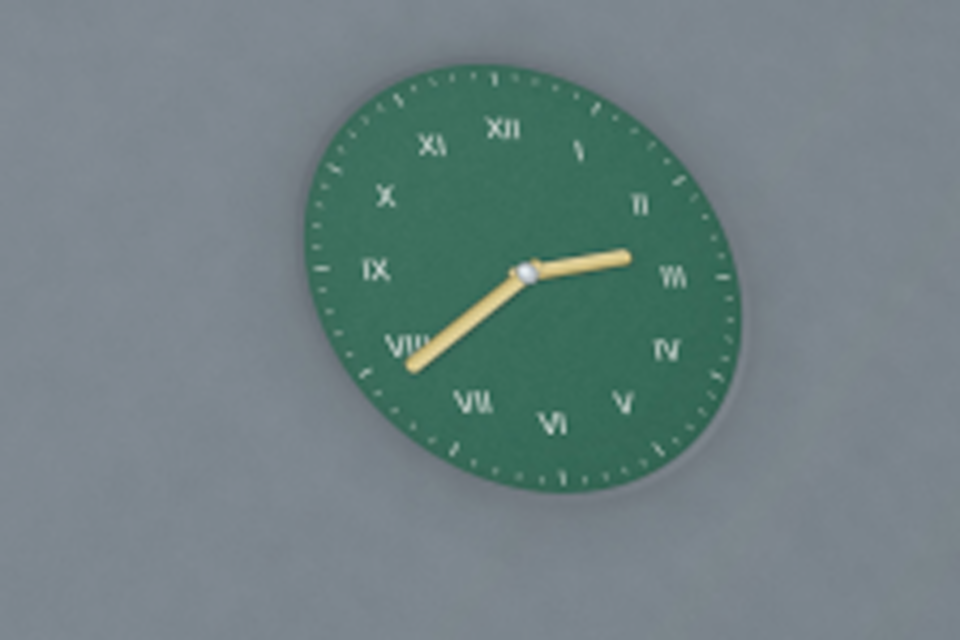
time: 2:39
